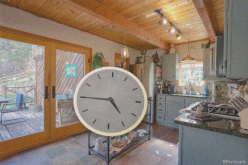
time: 4:45
